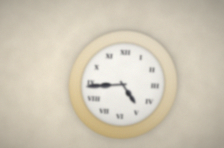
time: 4:44
